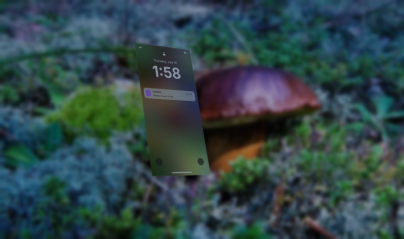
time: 1:58
